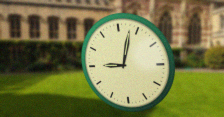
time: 9:03
